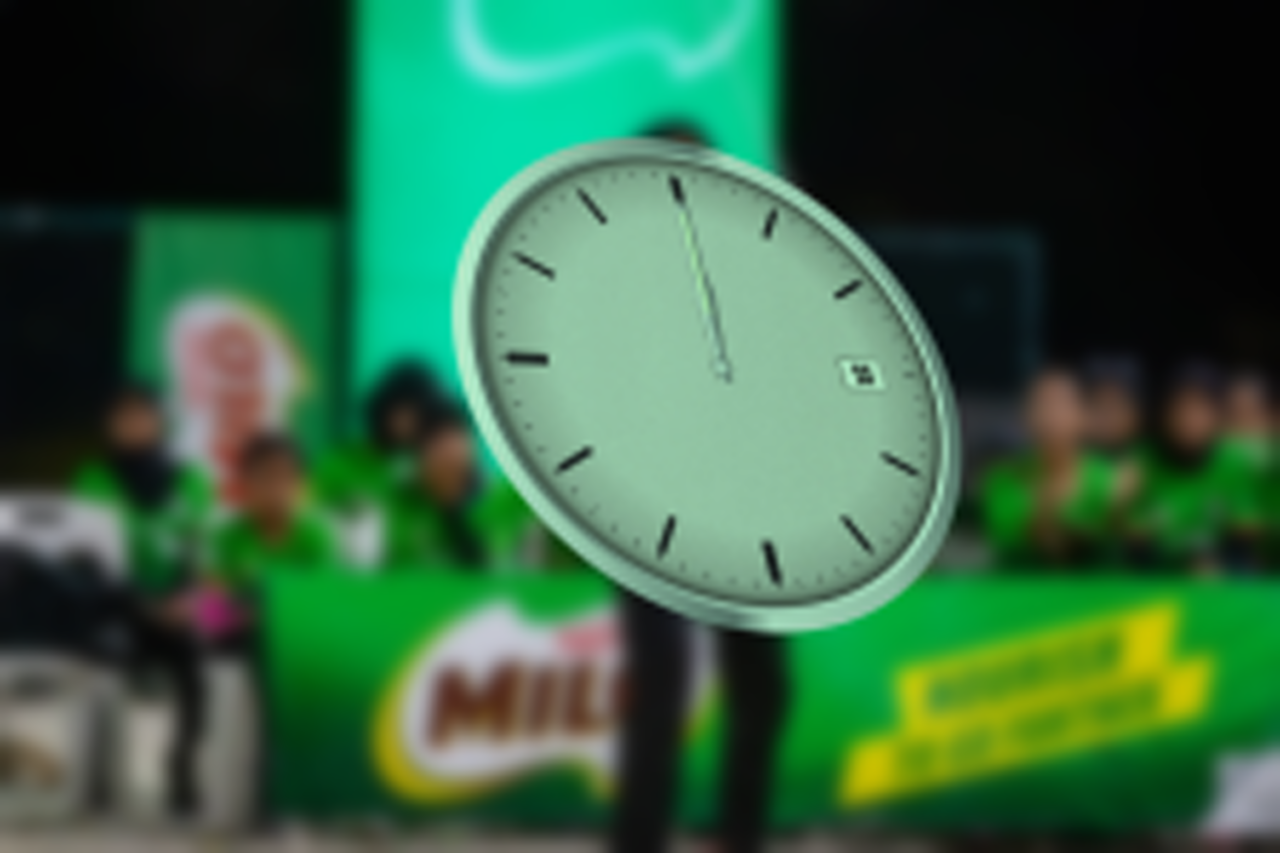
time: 12:00
